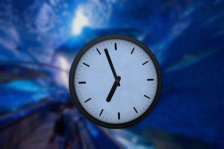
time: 6:57
